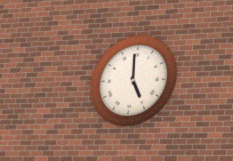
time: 4:59
